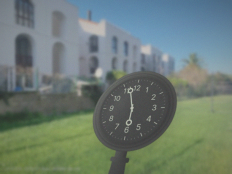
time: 5:57
